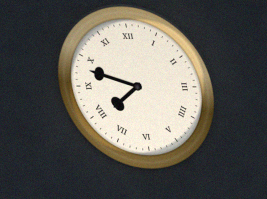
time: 7:48
